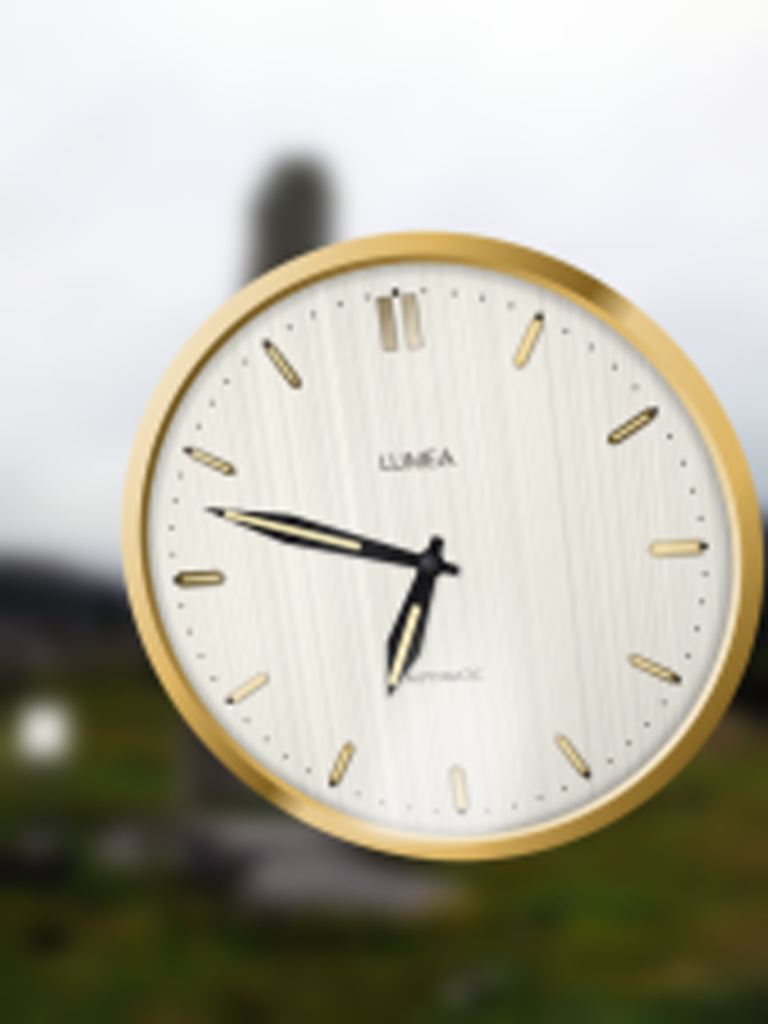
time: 6:48
